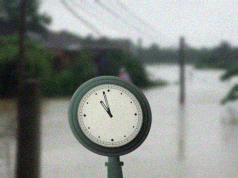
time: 10:58
